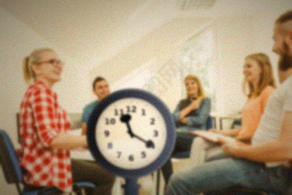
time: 11:20
